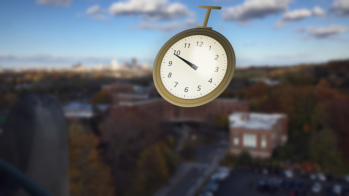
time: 9:49
